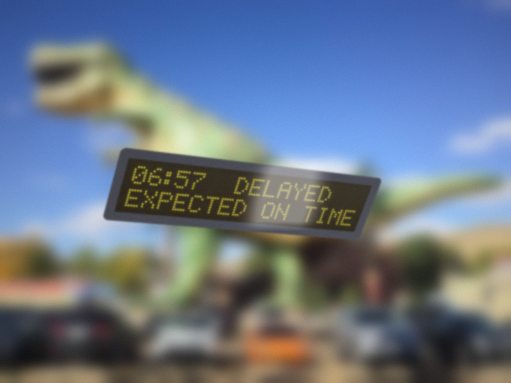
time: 6:57
